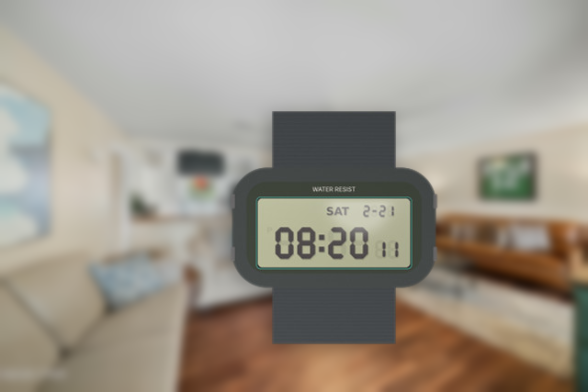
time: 8:20:11
